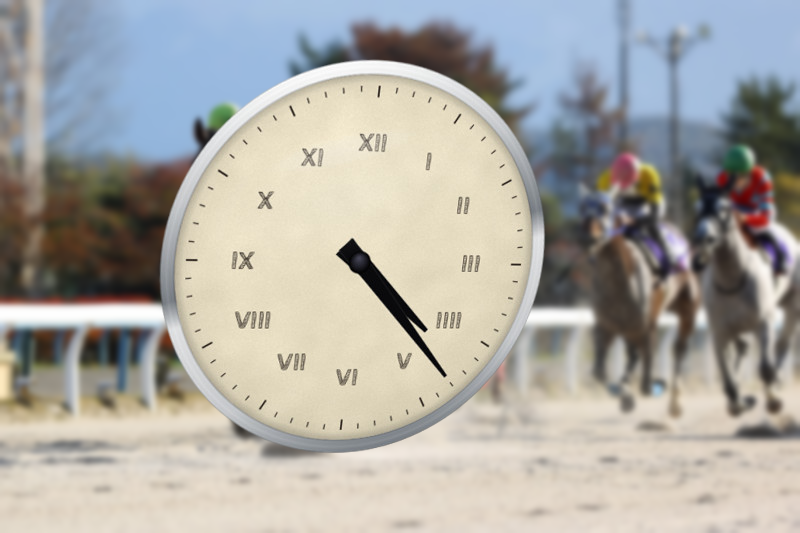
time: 4:23
